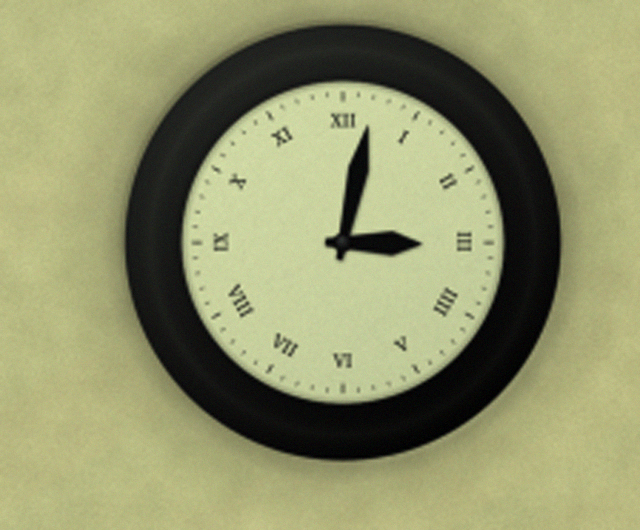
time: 3:02
